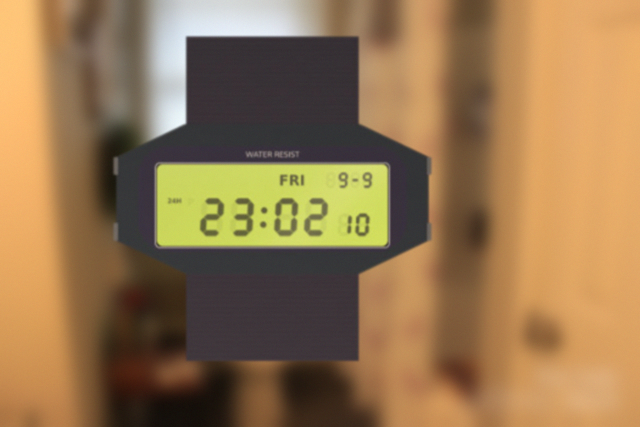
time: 23:02:10
